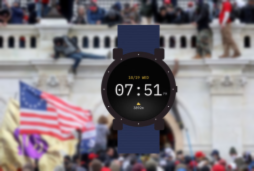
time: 7:51
